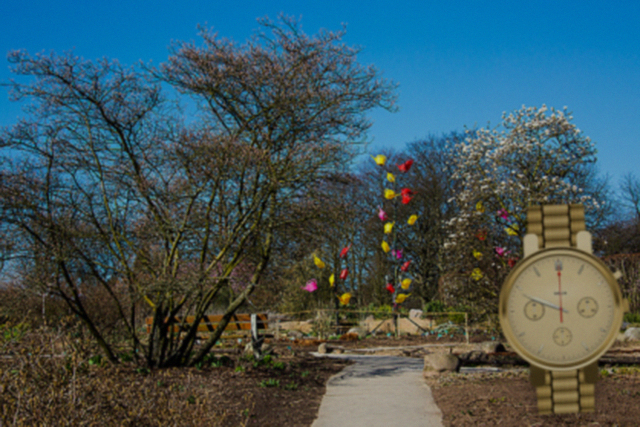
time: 9:49
